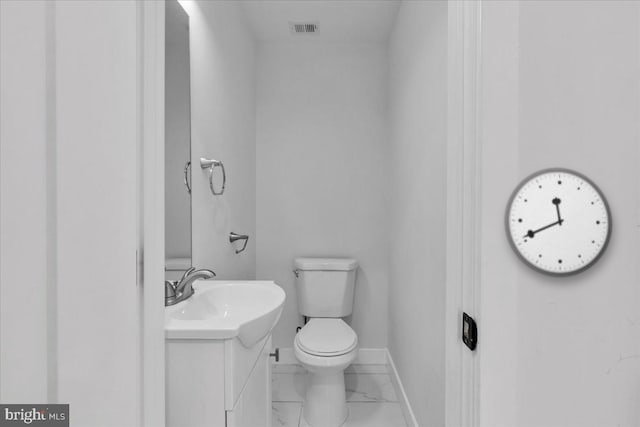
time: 11:41
